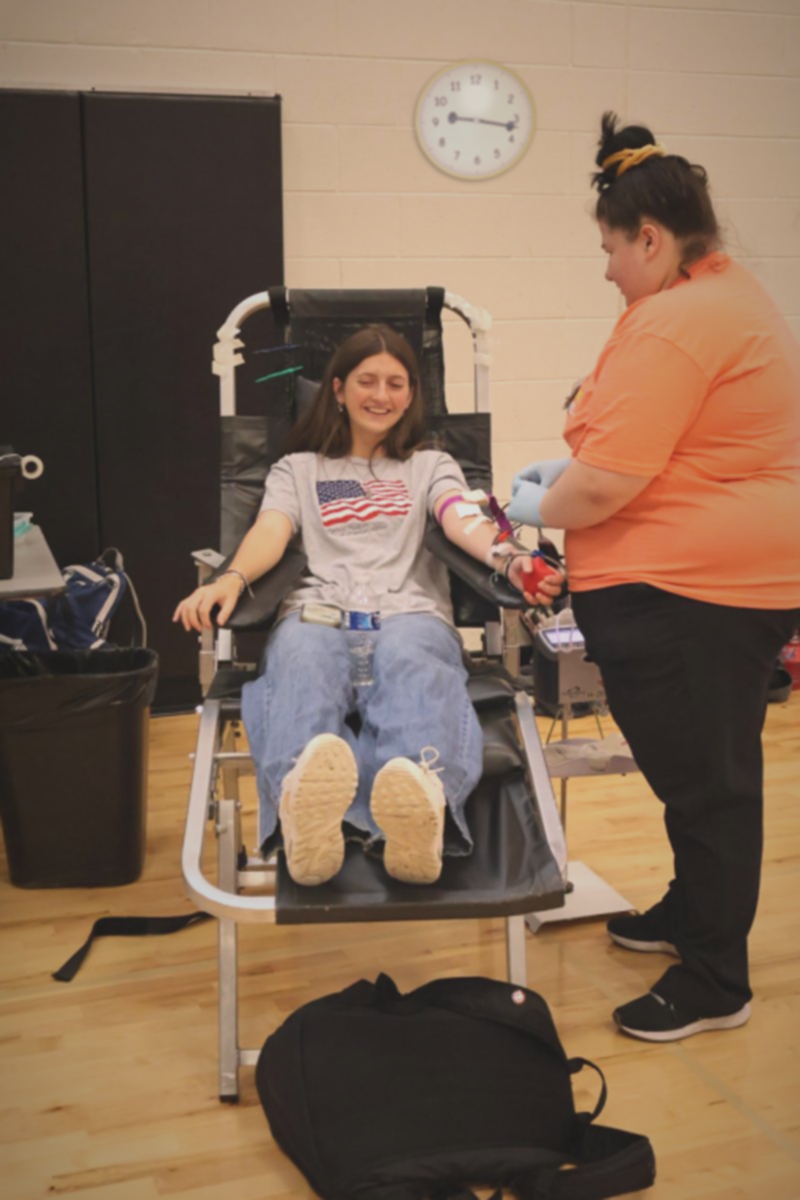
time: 9:17
